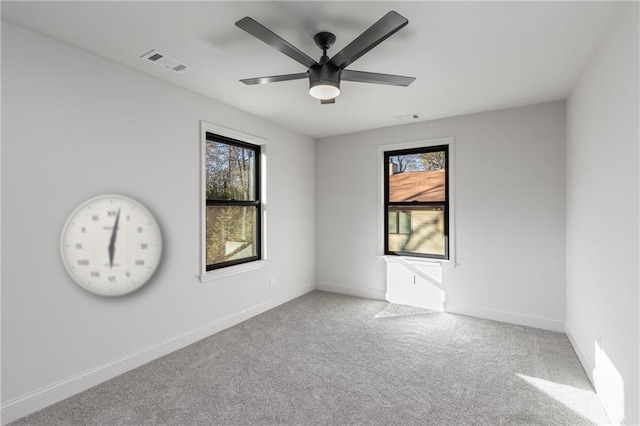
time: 6:02
